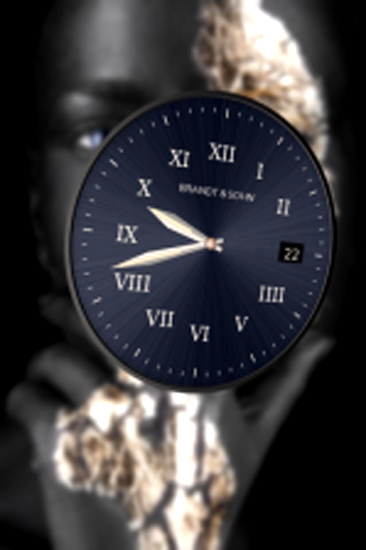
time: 9:42
